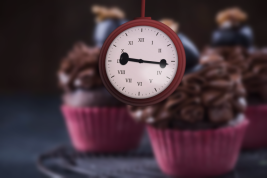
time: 9:16
